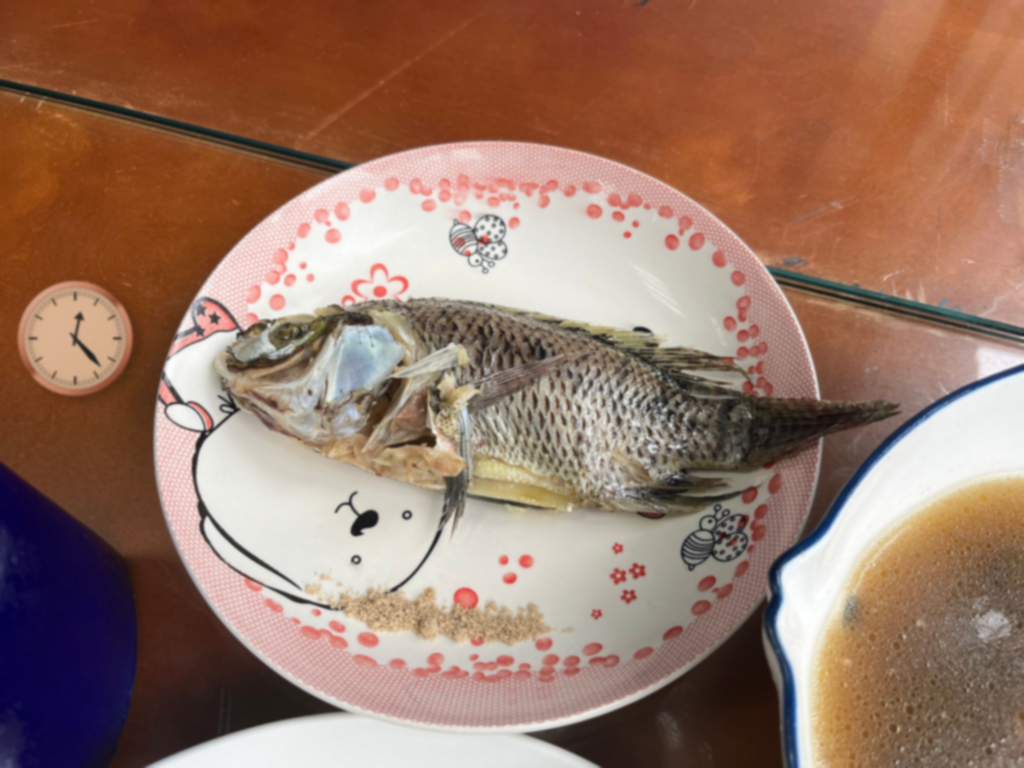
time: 12:23
